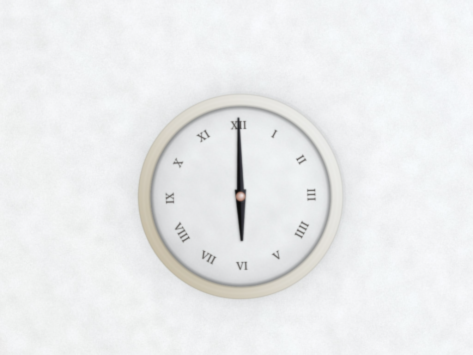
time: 6:00
